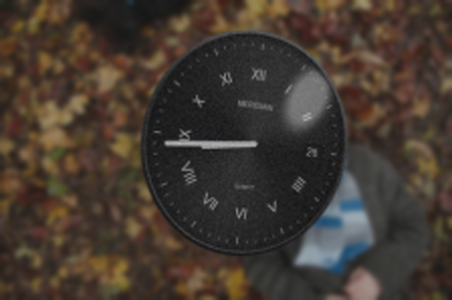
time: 8:44
